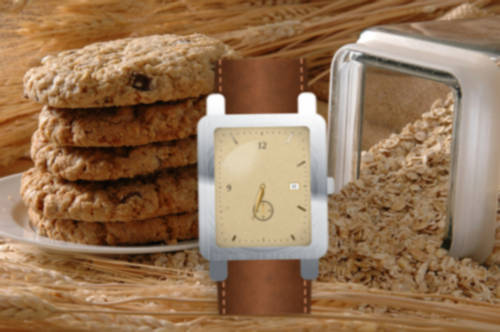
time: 6:33
